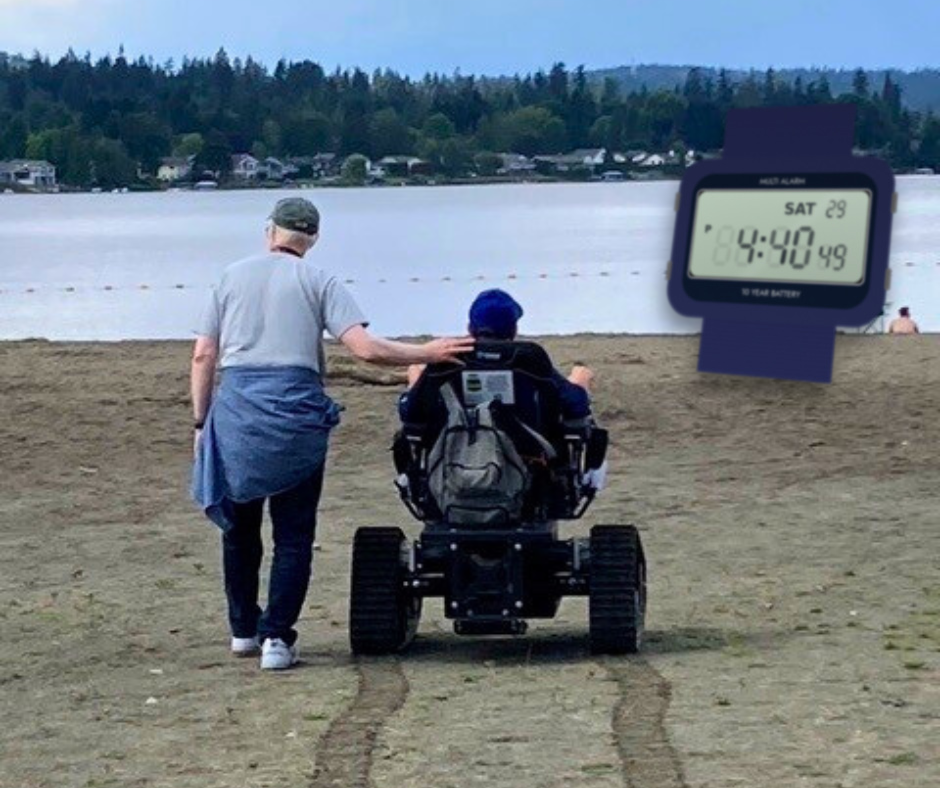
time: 4:40:49
